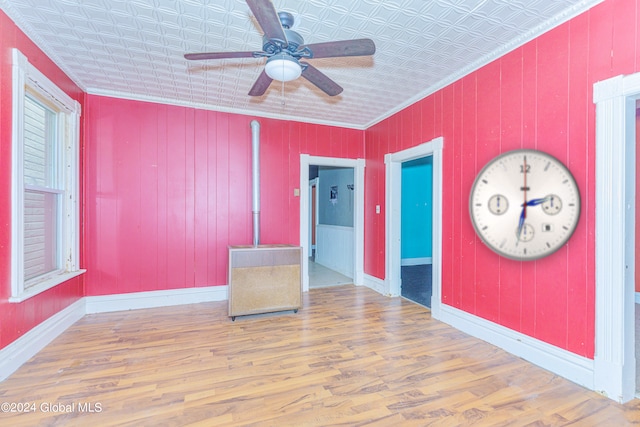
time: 2:32
